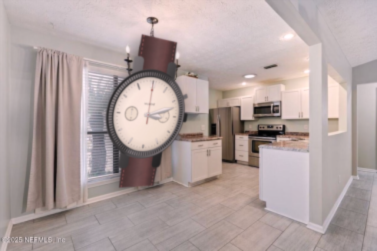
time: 3:12
